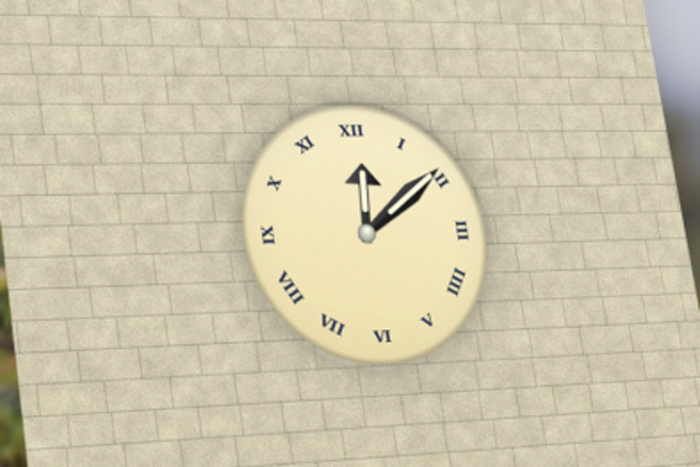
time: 12:09
